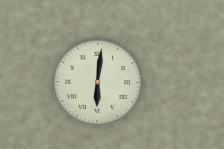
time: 6:01
